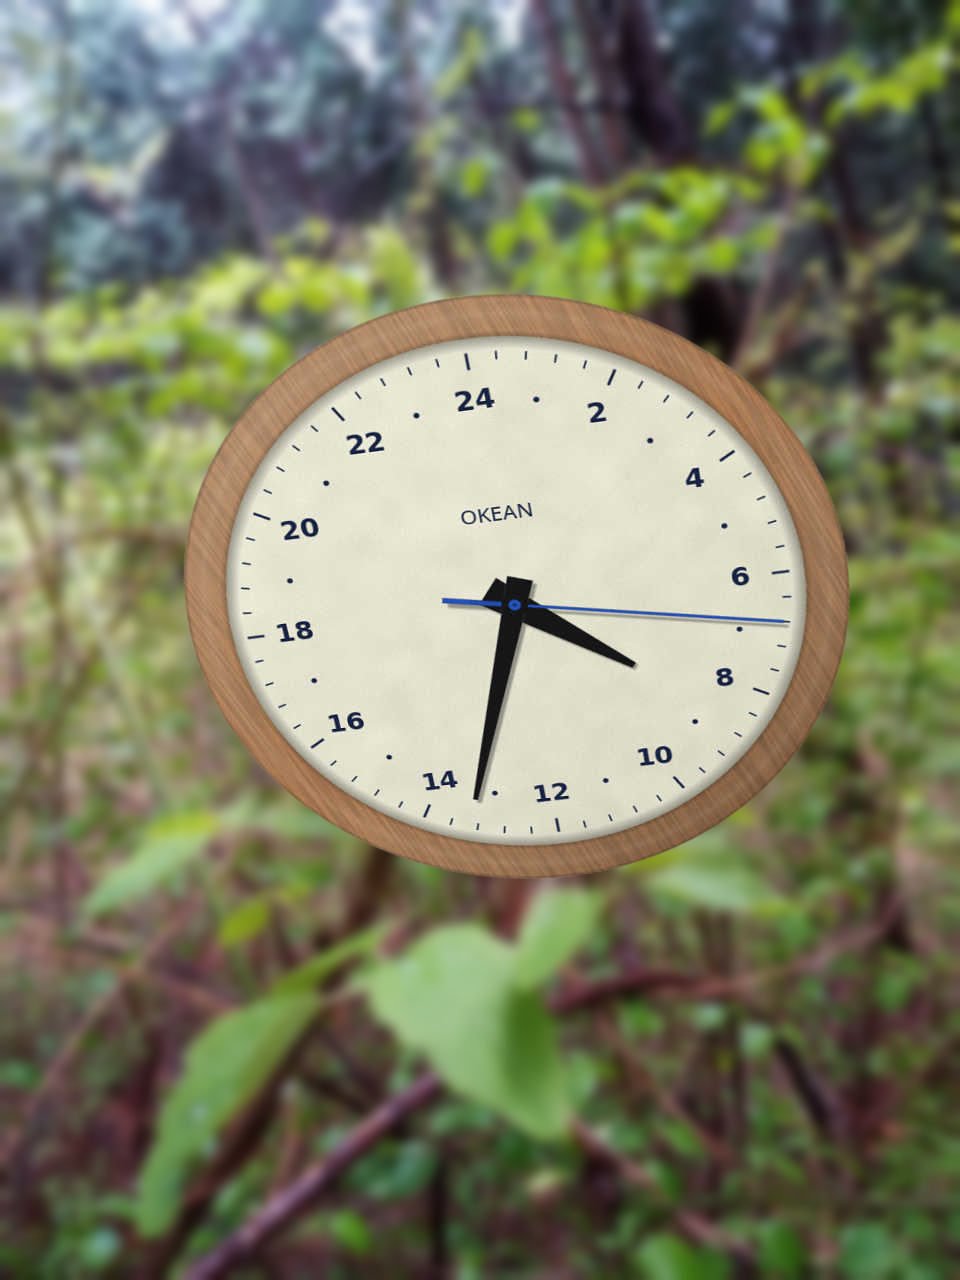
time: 8:33:17
